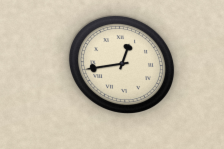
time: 12:43
